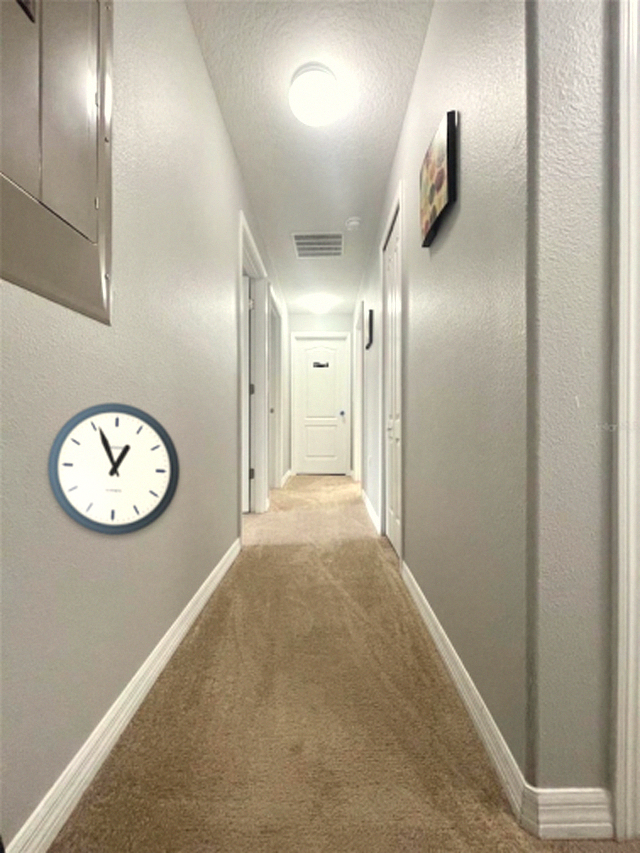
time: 12:56
